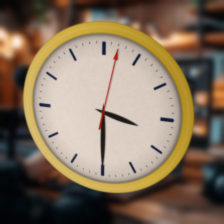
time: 3:30:02
